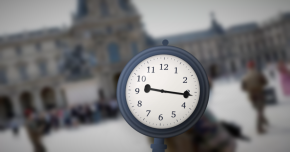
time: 9:16
